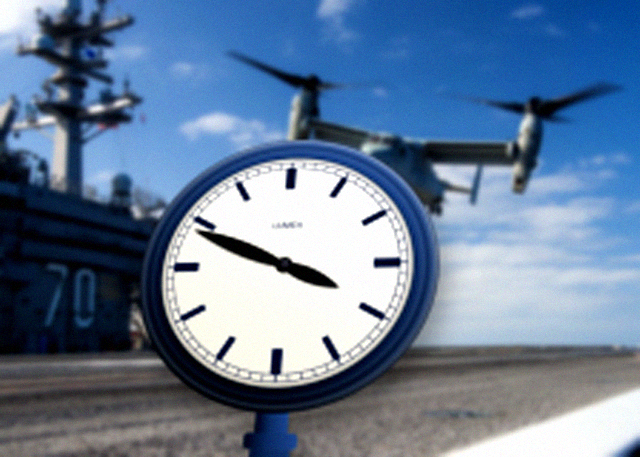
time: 3:49
